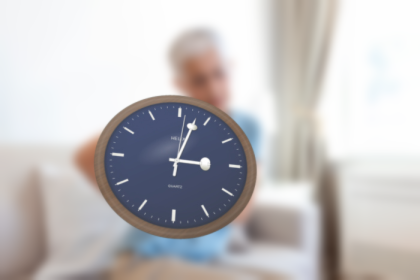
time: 3:03:01
